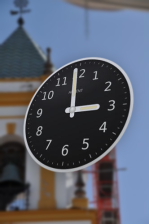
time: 2:59
